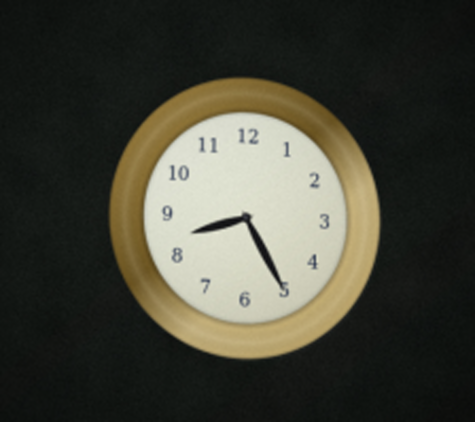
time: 8:25
